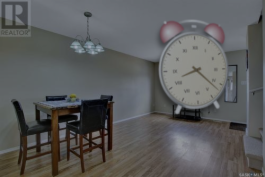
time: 8:22
